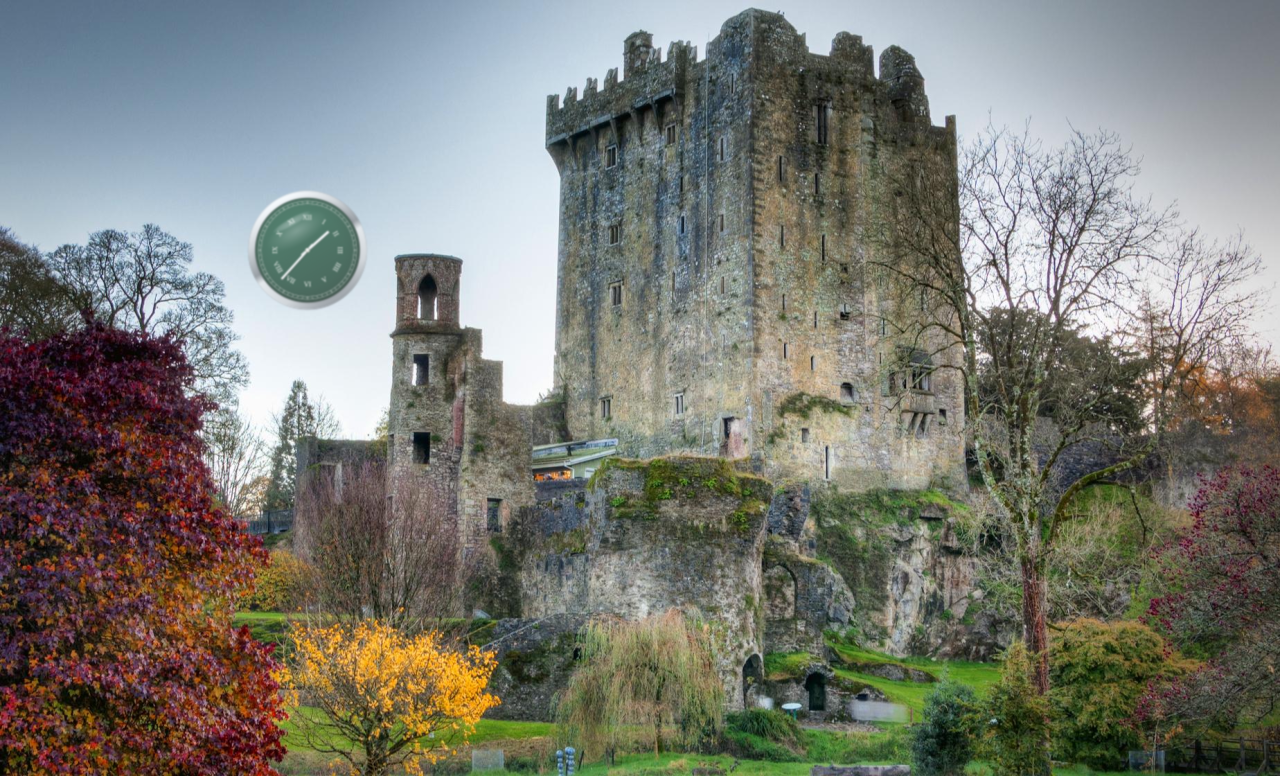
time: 1:37
